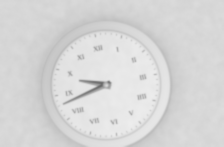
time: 9:43
